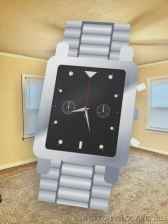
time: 8:27
